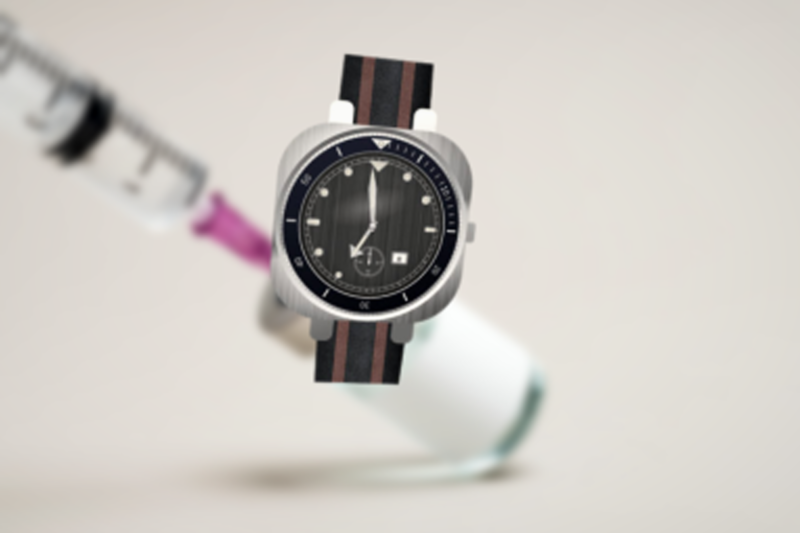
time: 6:59
